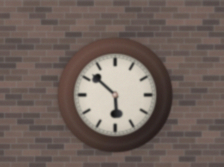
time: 5:52
